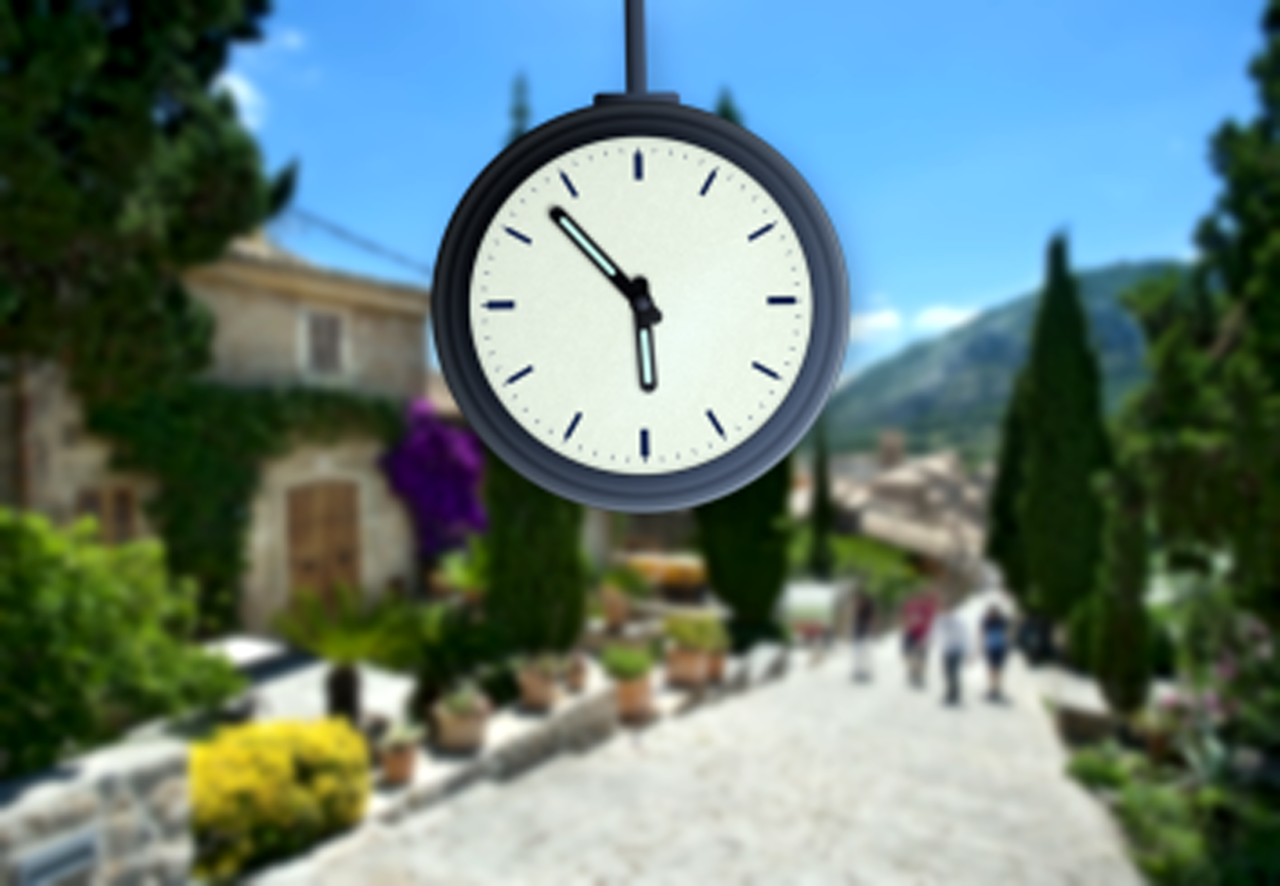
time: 5:53
